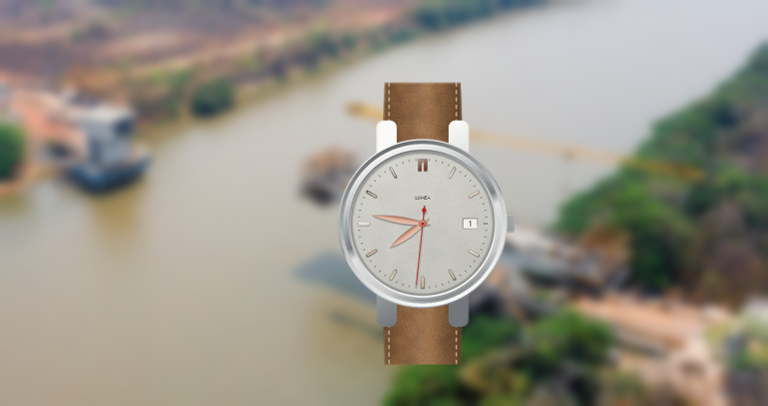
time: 7:46:31
